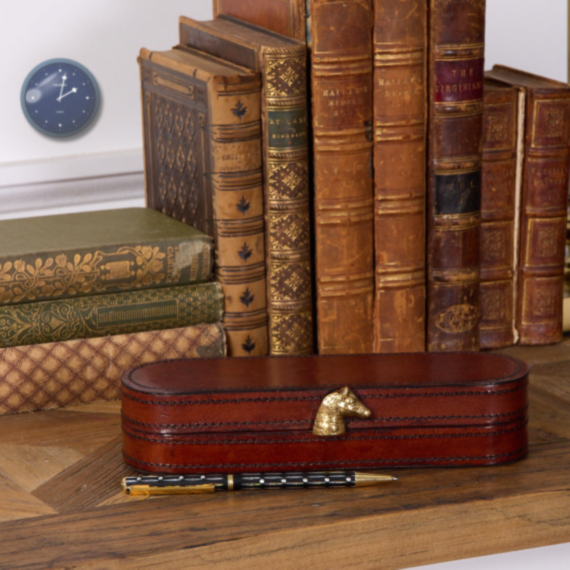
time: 2:02
